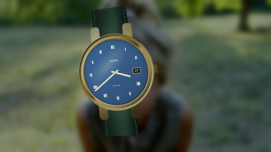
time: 3:39
